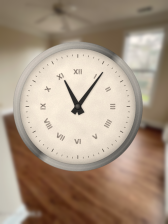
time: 11:06
